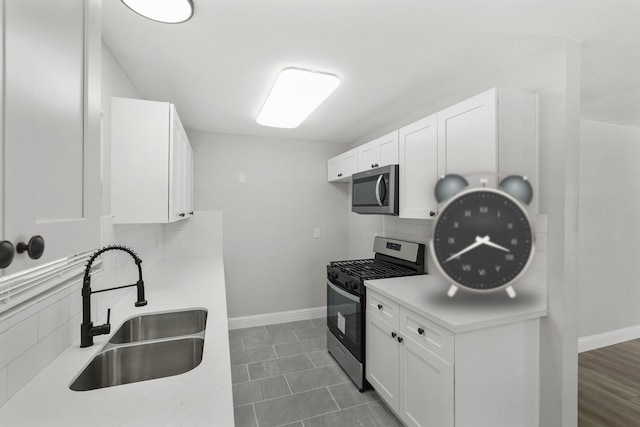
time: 3:40
